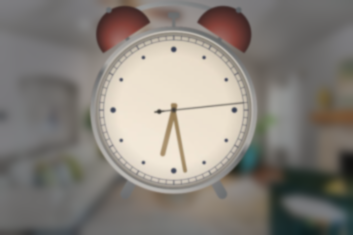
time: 6:28:14
